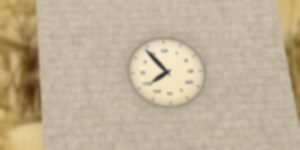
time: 7:54
